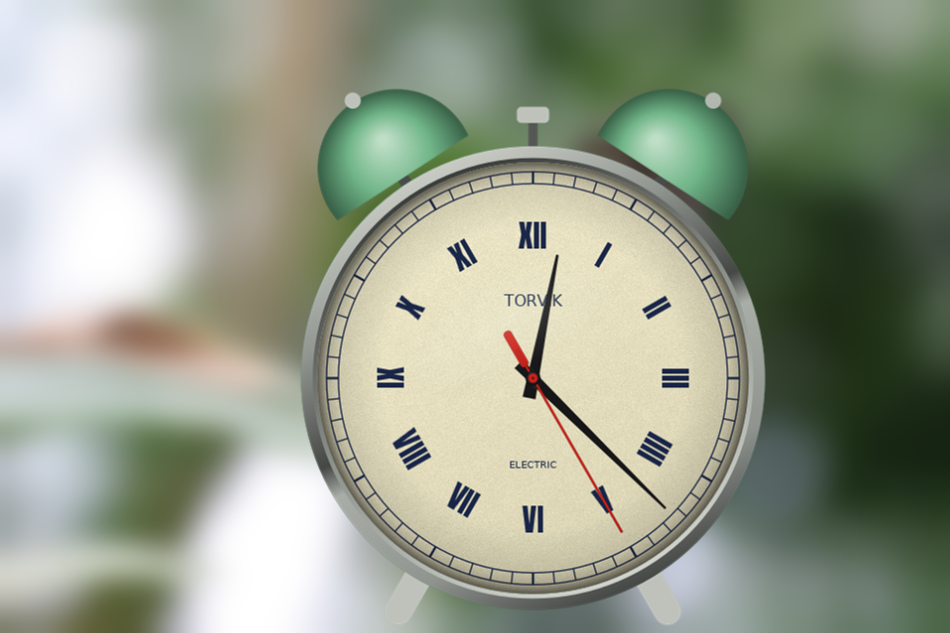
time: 12:22:25
